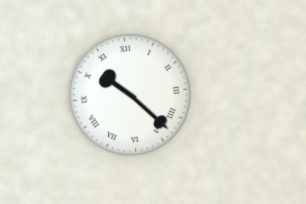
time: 10:23
